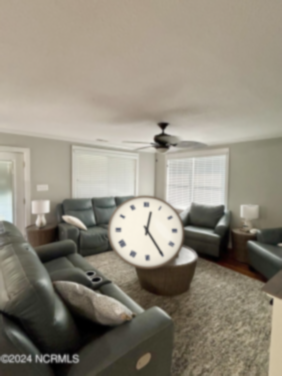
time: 12:25
